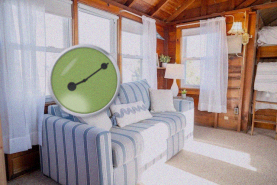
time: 8:09
